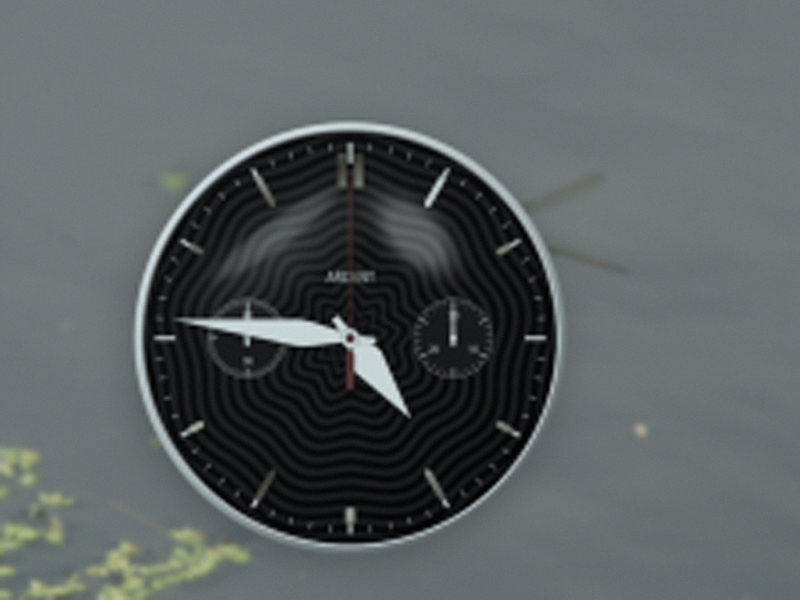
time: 4:46
